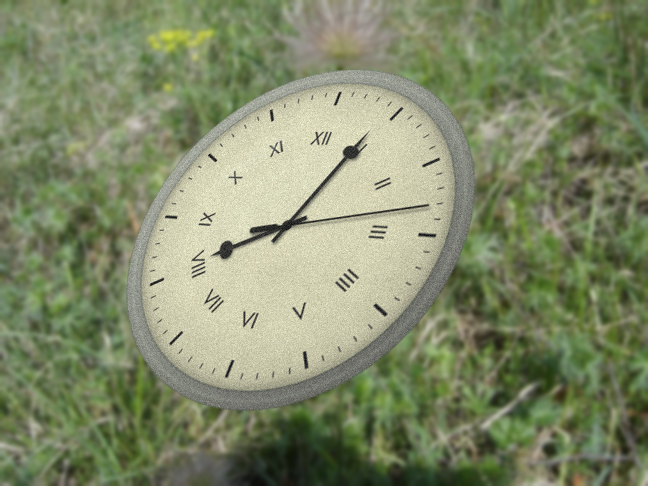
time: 8:04:13
